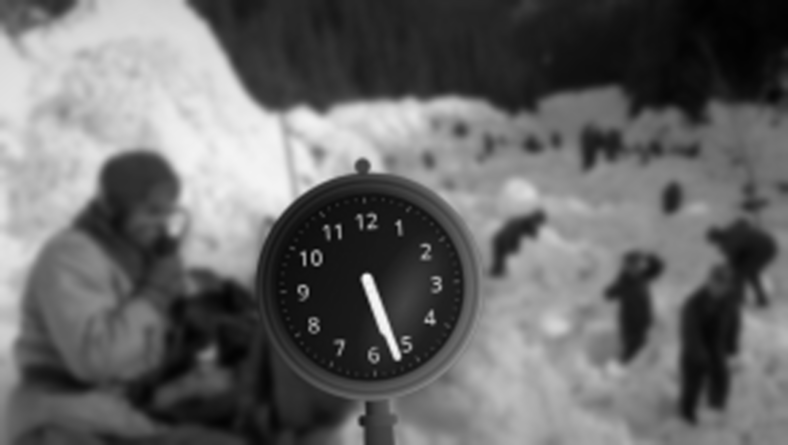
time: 5:27
